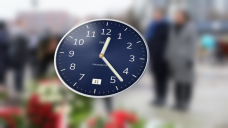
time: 12:23
